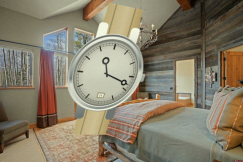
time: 11:18
